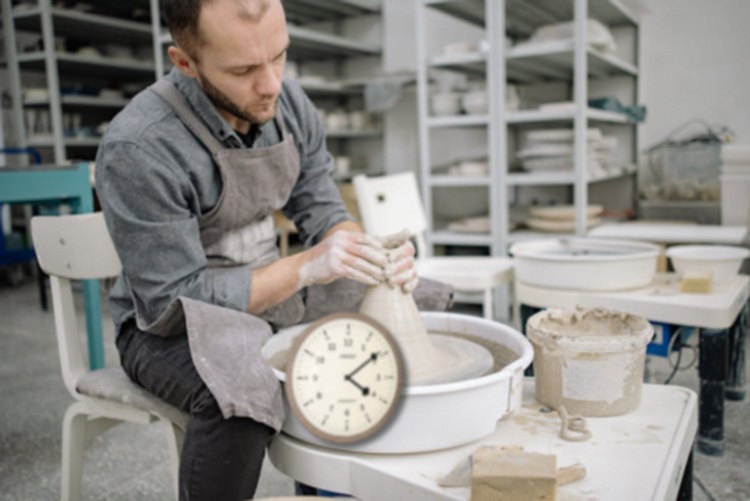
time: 4:09
